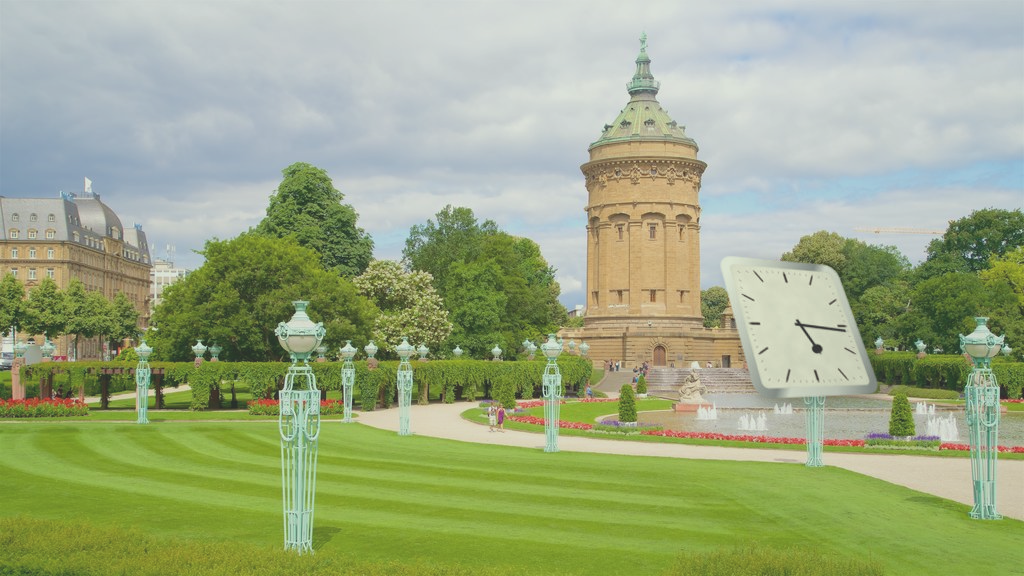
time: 5:16
